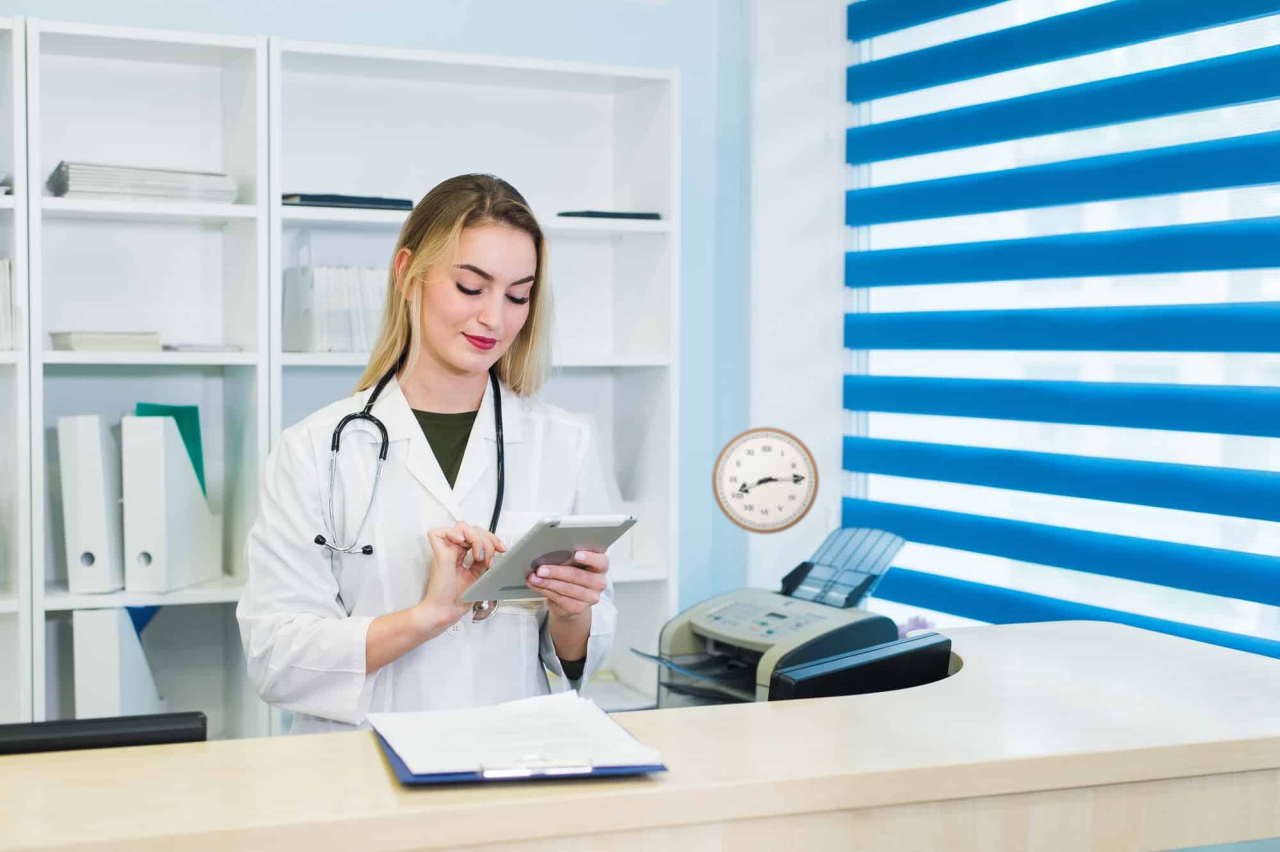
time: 8:14
